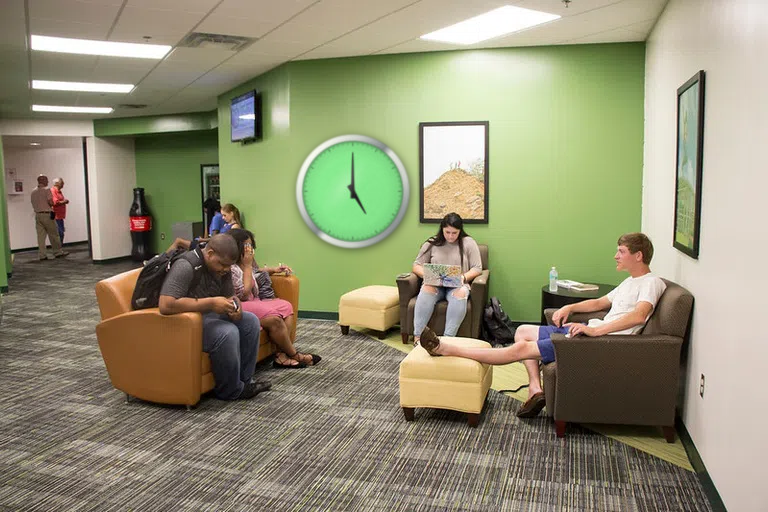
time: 5:00
